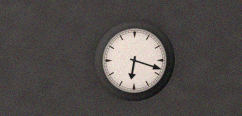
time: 6:18
